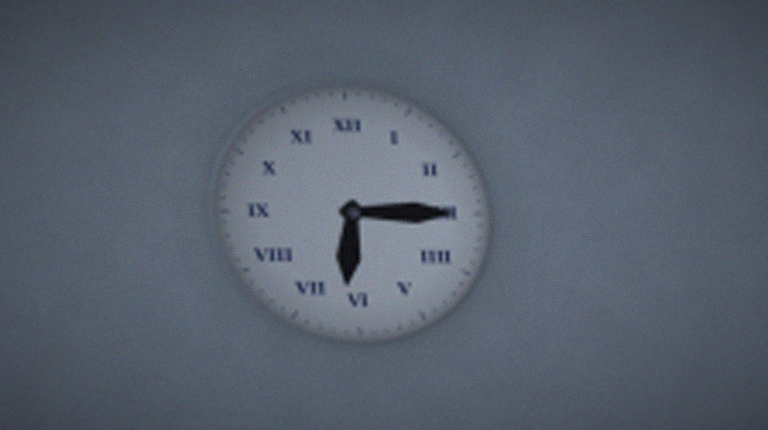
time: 6:15
